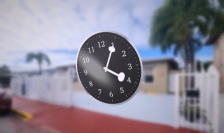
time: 4:05
